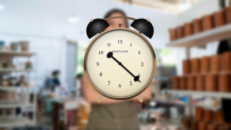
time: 10:22
